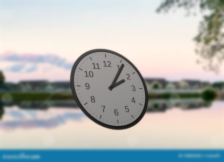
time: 2:06
